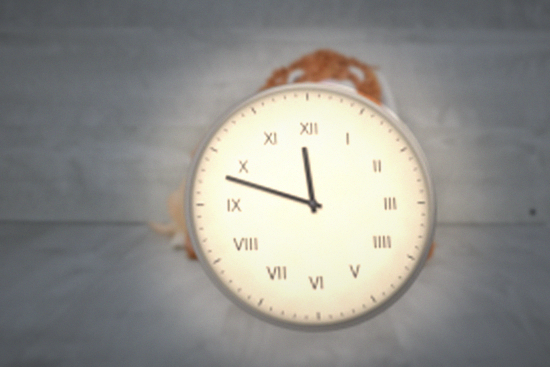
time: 11:48
